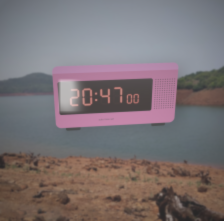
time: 20:47:00
